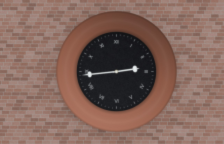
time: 2:44
